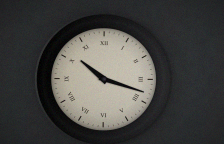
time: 10:18
